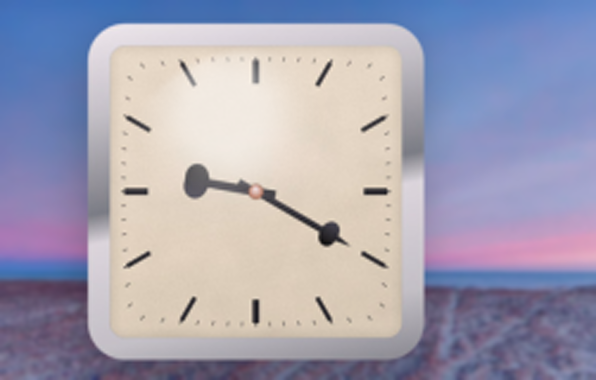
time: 9:20
